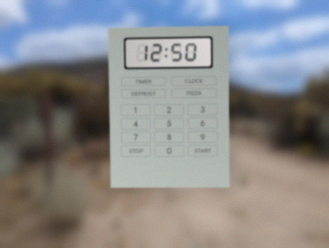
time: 12:50
